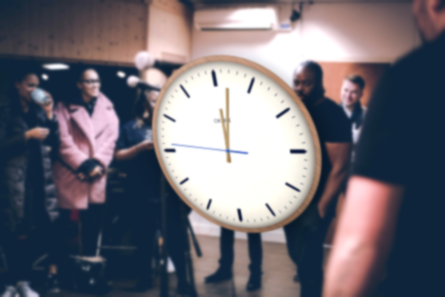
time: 12:01:46
